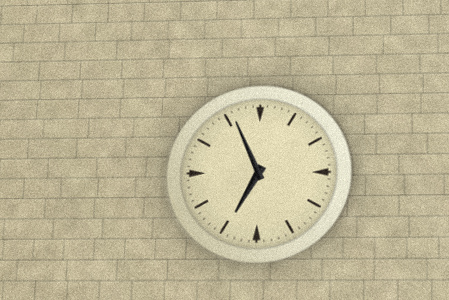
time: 6:56
